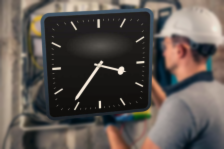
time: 3:36
